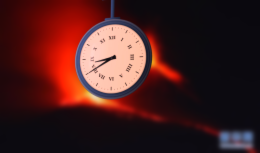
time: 8:40
